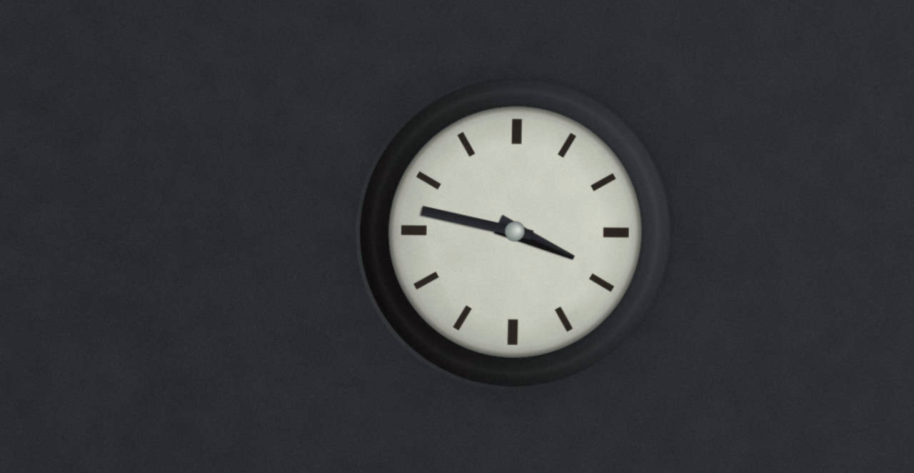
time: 3:47
